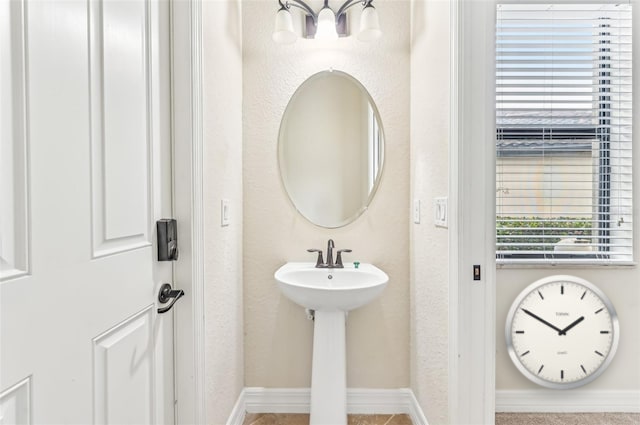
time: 1:50
